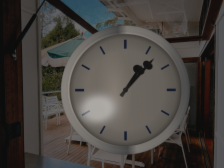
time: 1:07
